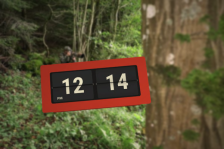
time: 12:14
